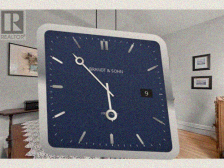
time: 5:53
